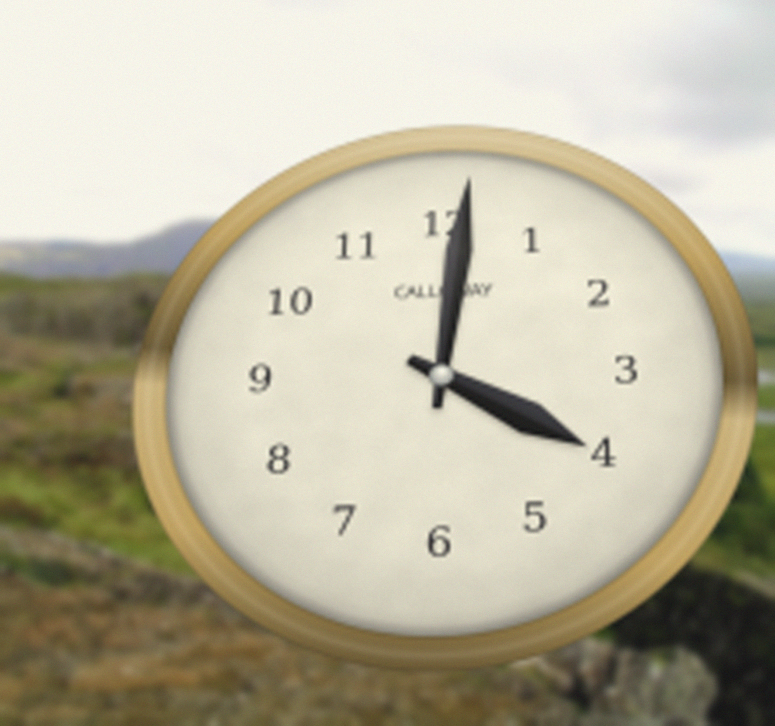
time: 4:01
